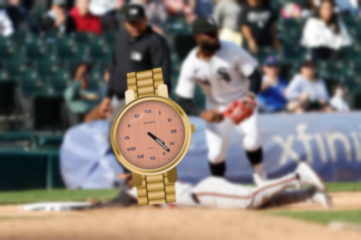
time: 4:23
